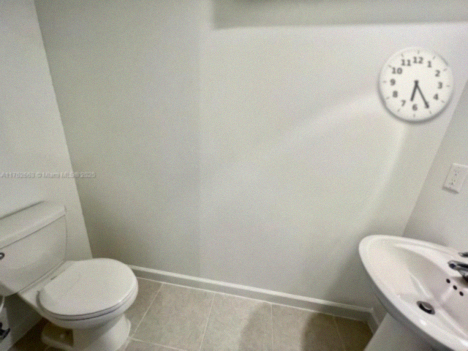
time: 6:25
